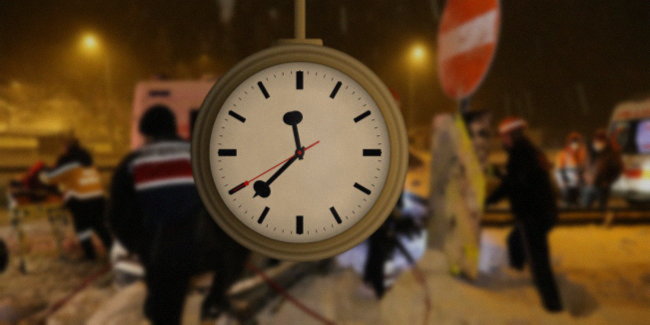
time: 11:37:40
